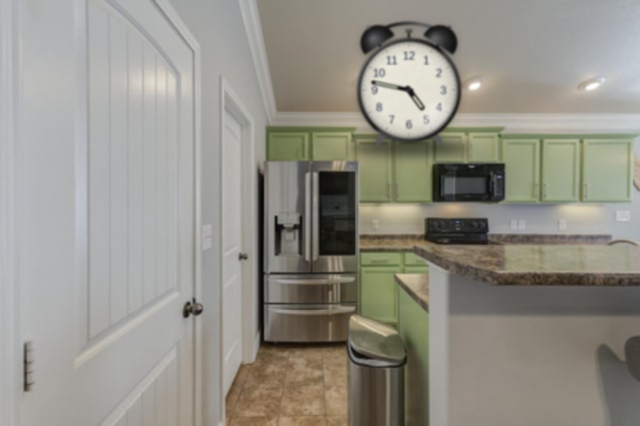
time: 4:47
